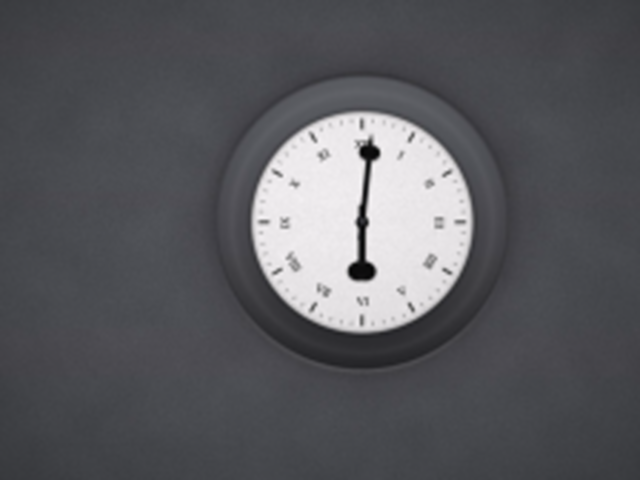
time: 6:01
